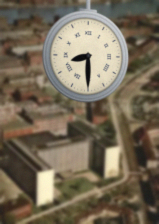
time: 8:30
